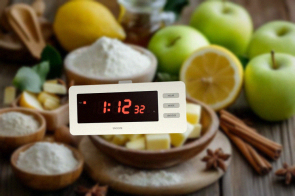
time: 1:12:32
